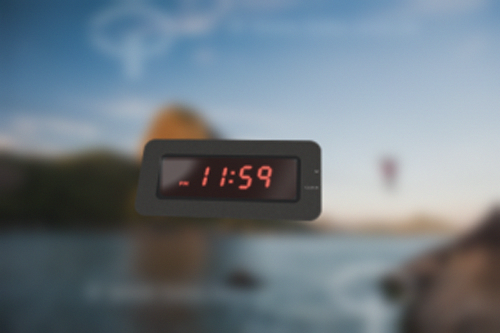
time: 11:59
